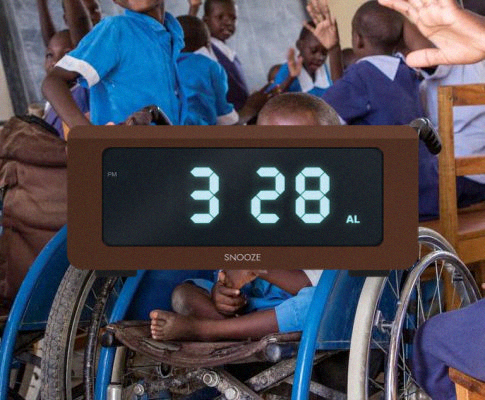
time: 3:28
